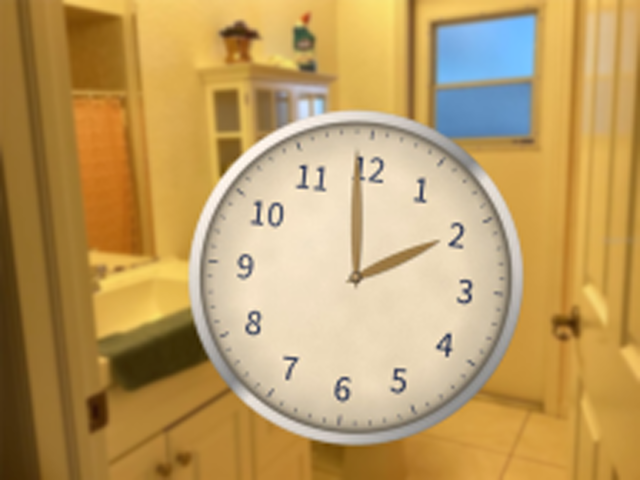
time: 1:59
